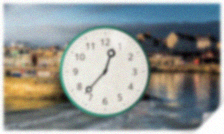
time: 12:37
